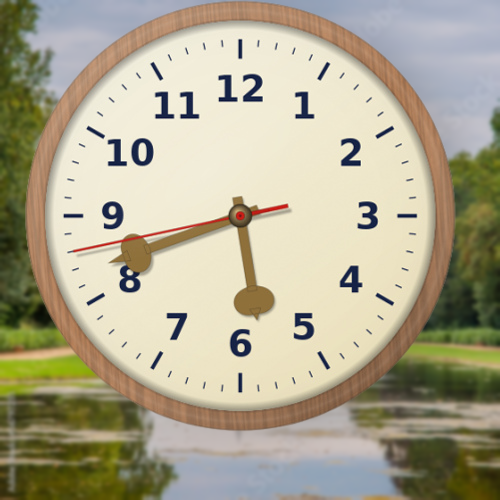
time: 5:41:43
